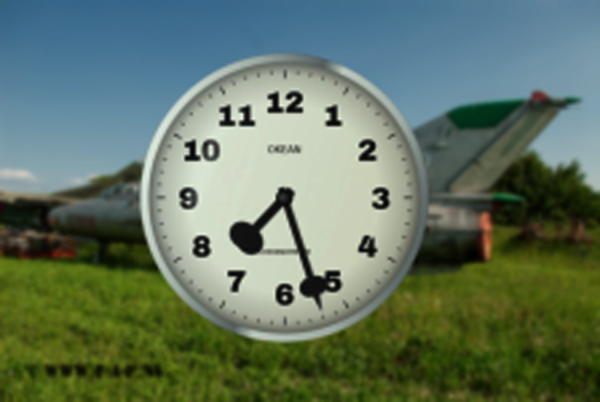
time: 7:27
